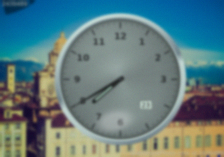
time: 7:40
